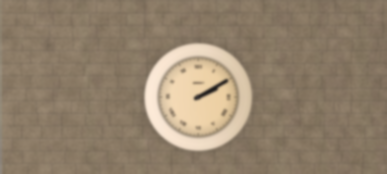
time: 2:10
